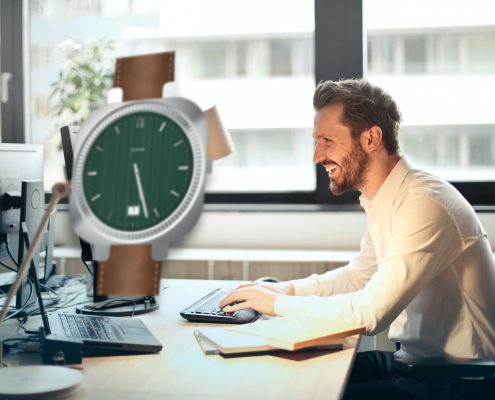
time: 5:27
